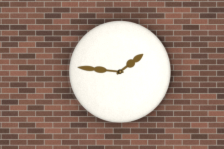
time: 1:46
